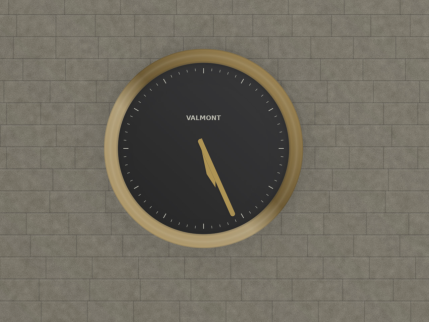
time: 5:26
